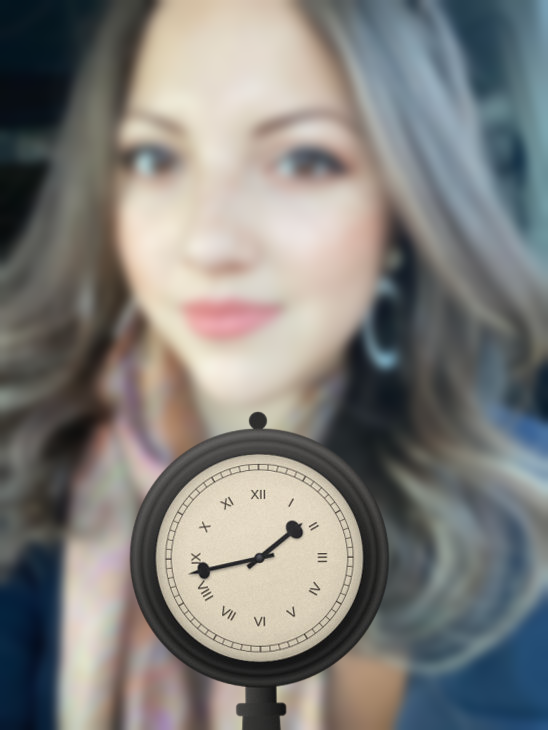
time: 1:43
